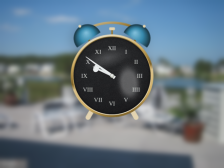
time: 9:51
